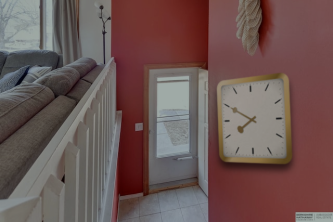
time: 7:50
